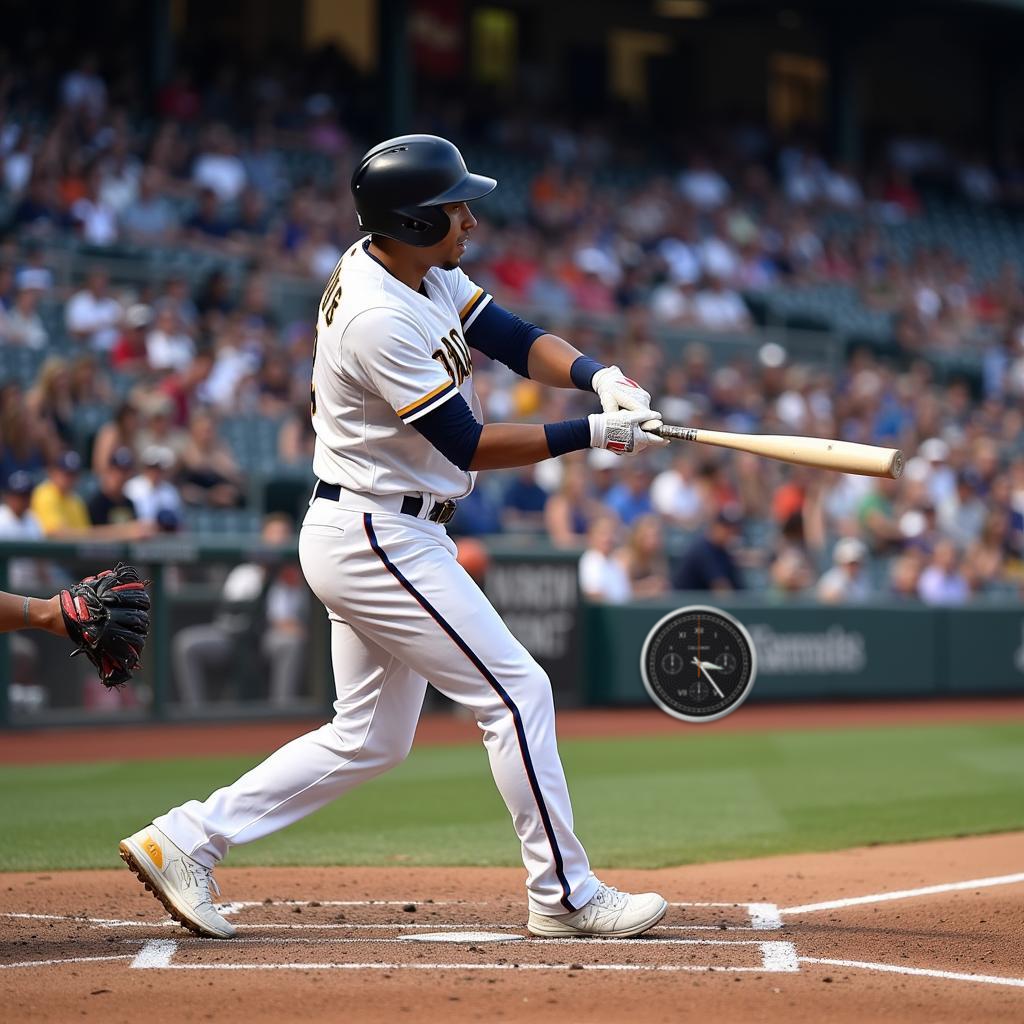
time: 3:24
